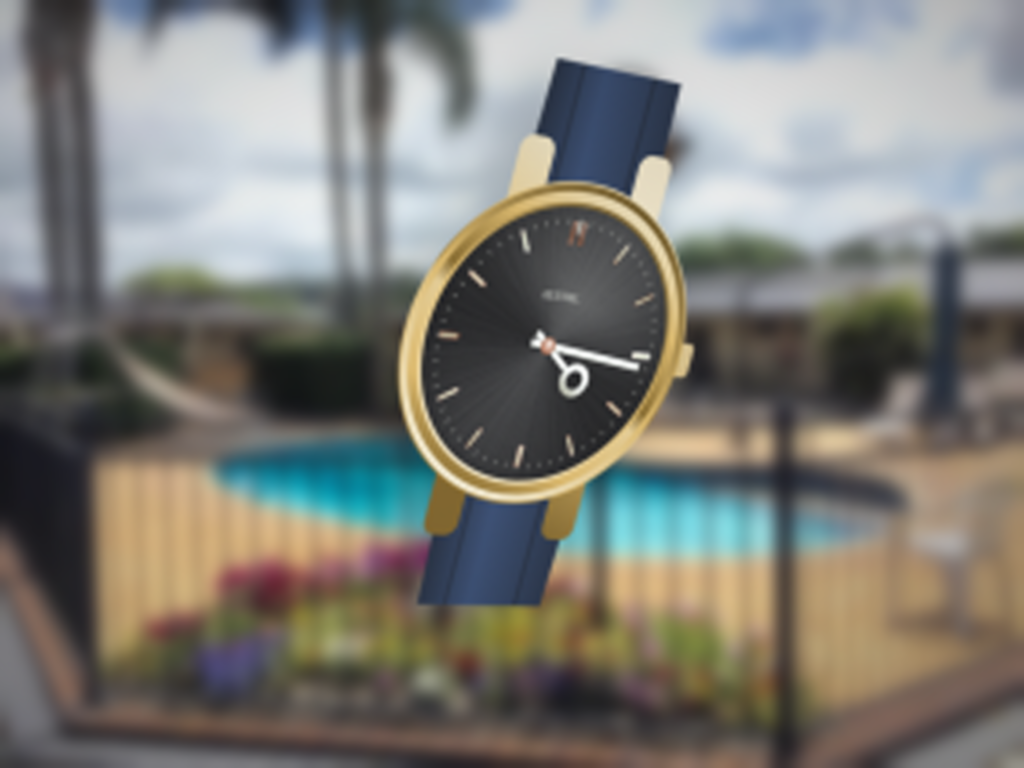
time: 4:16
